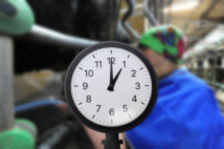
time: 1:00
